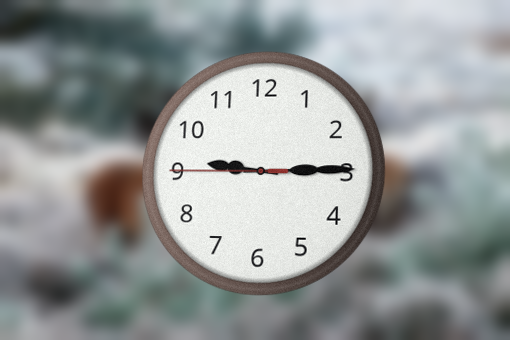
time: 9:14:45
